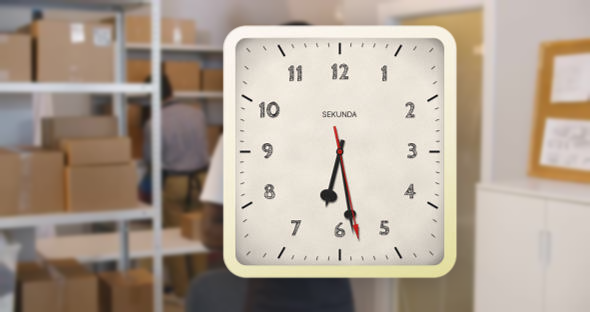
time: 6:28:28
